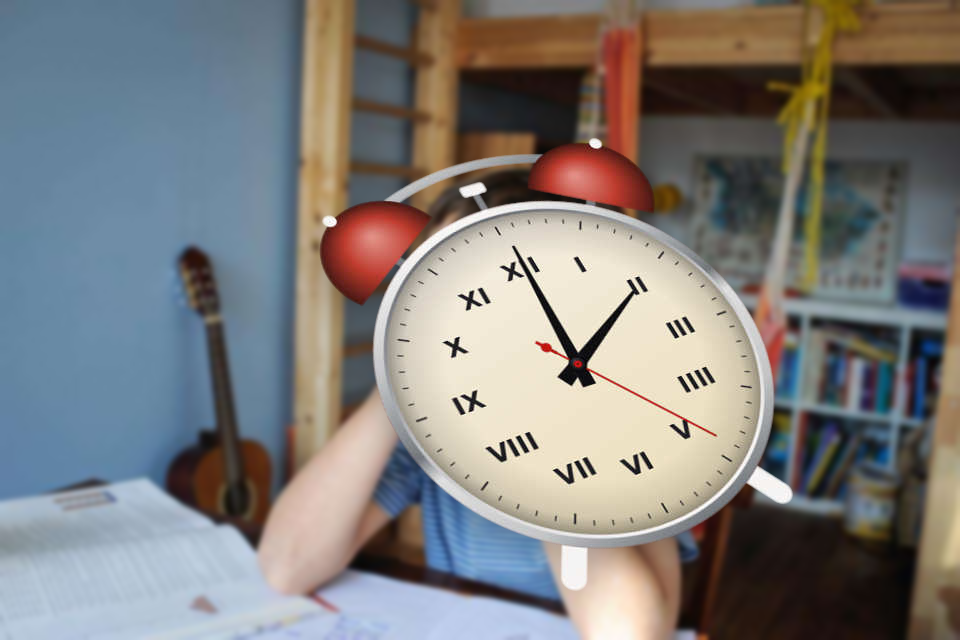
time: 2:00:24
